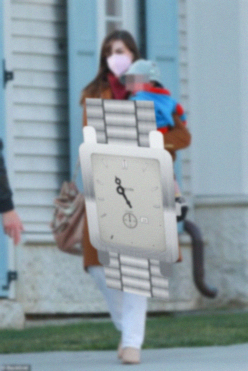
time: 10:56
